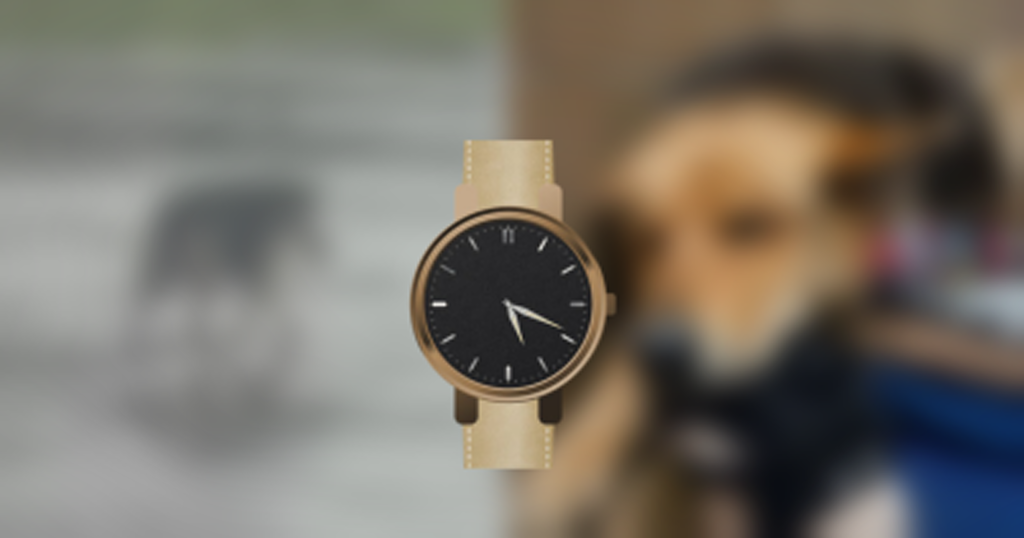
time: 5:19
